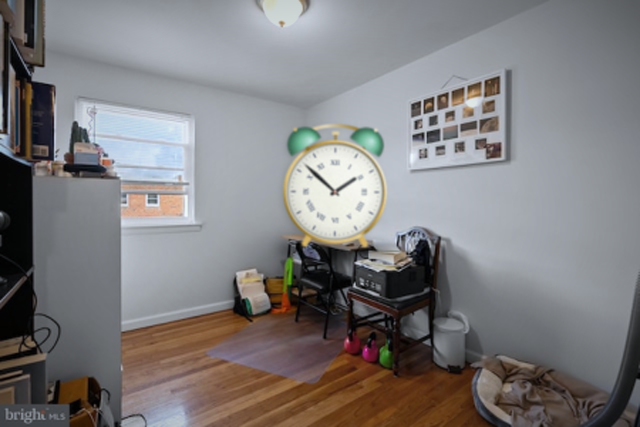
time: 1:52
